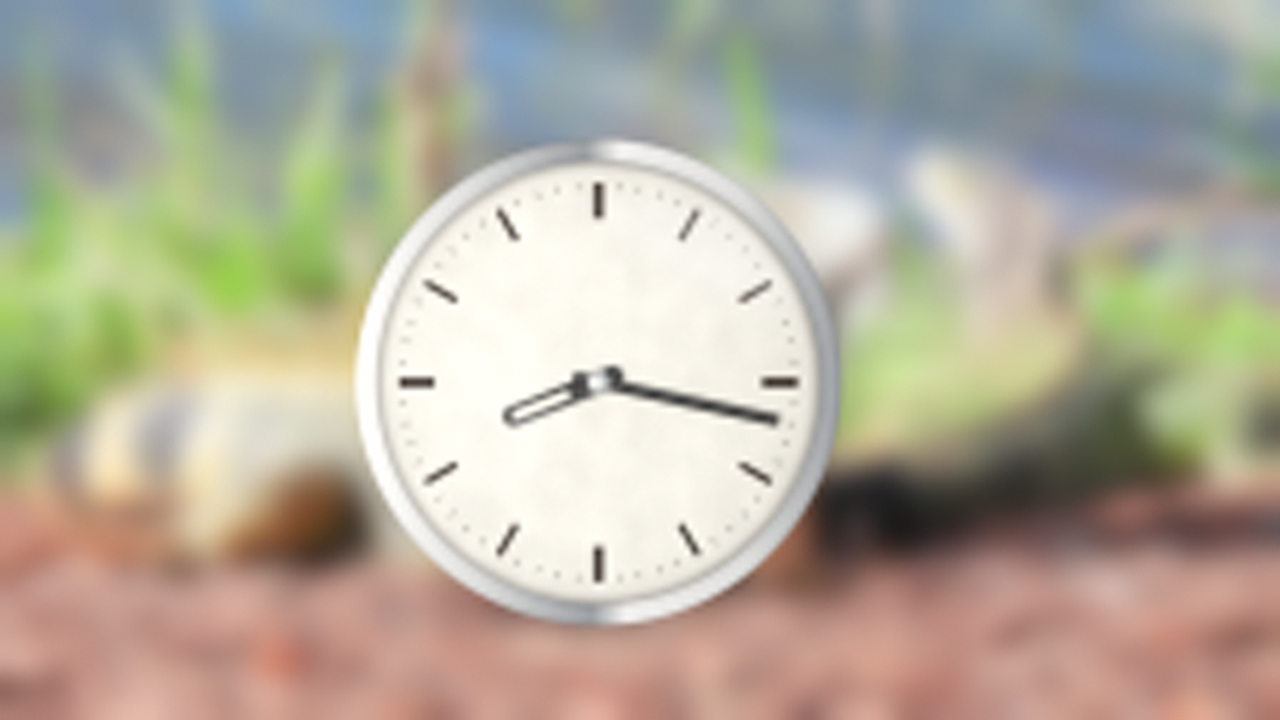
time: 8:17
